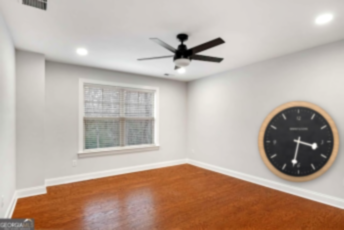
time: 3:32
